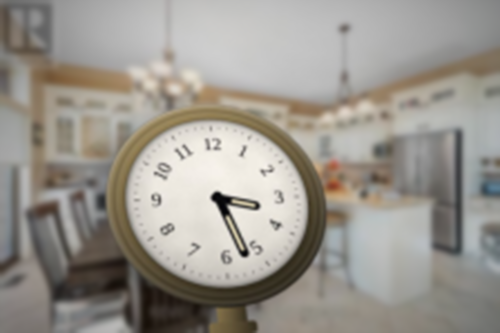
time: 3:27
